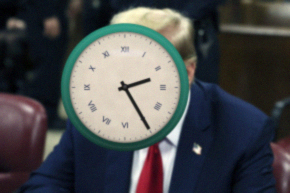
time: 2:25
